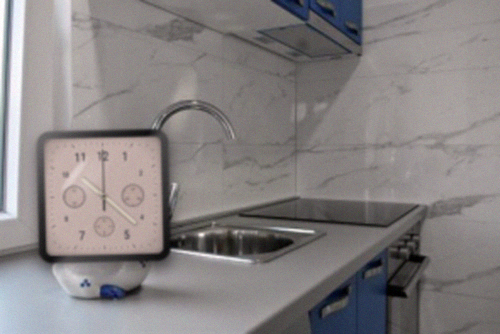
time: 10:22
